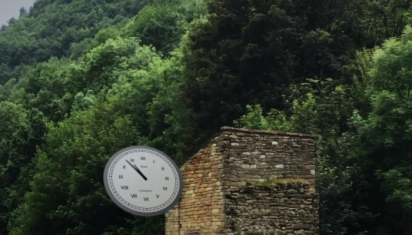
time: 10:53
